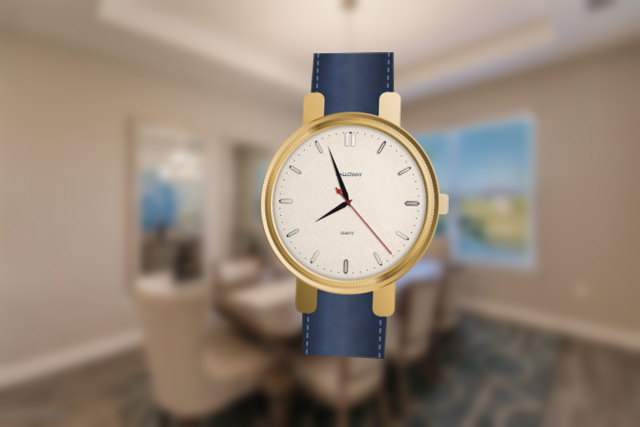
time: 7:56:23
